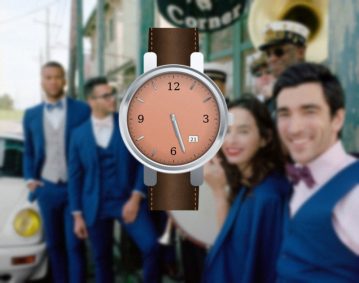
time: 5:27
